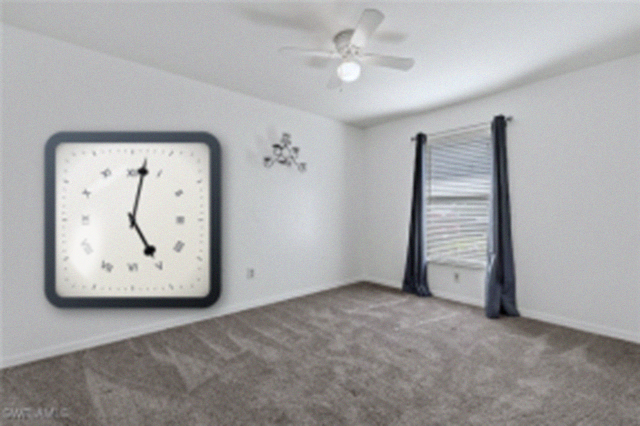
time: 5:02
